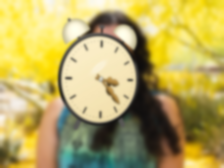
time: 3:23
